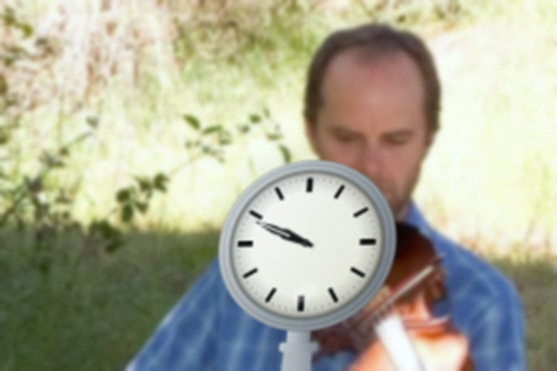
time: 9:49
